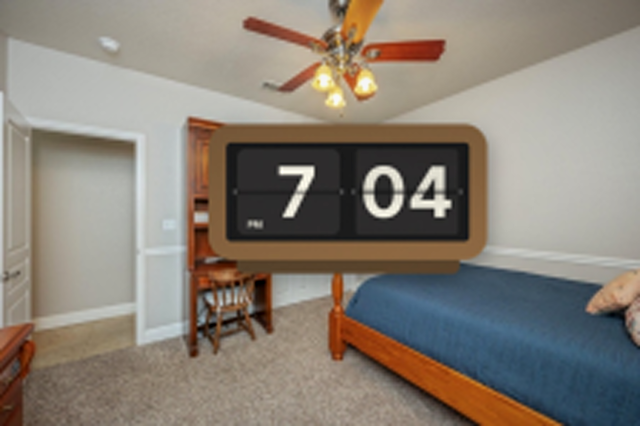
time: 7:04
